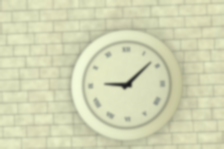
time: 9:08
